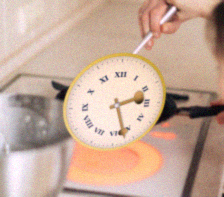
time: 2:27
